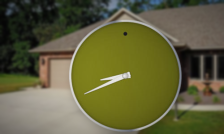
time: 8:41
